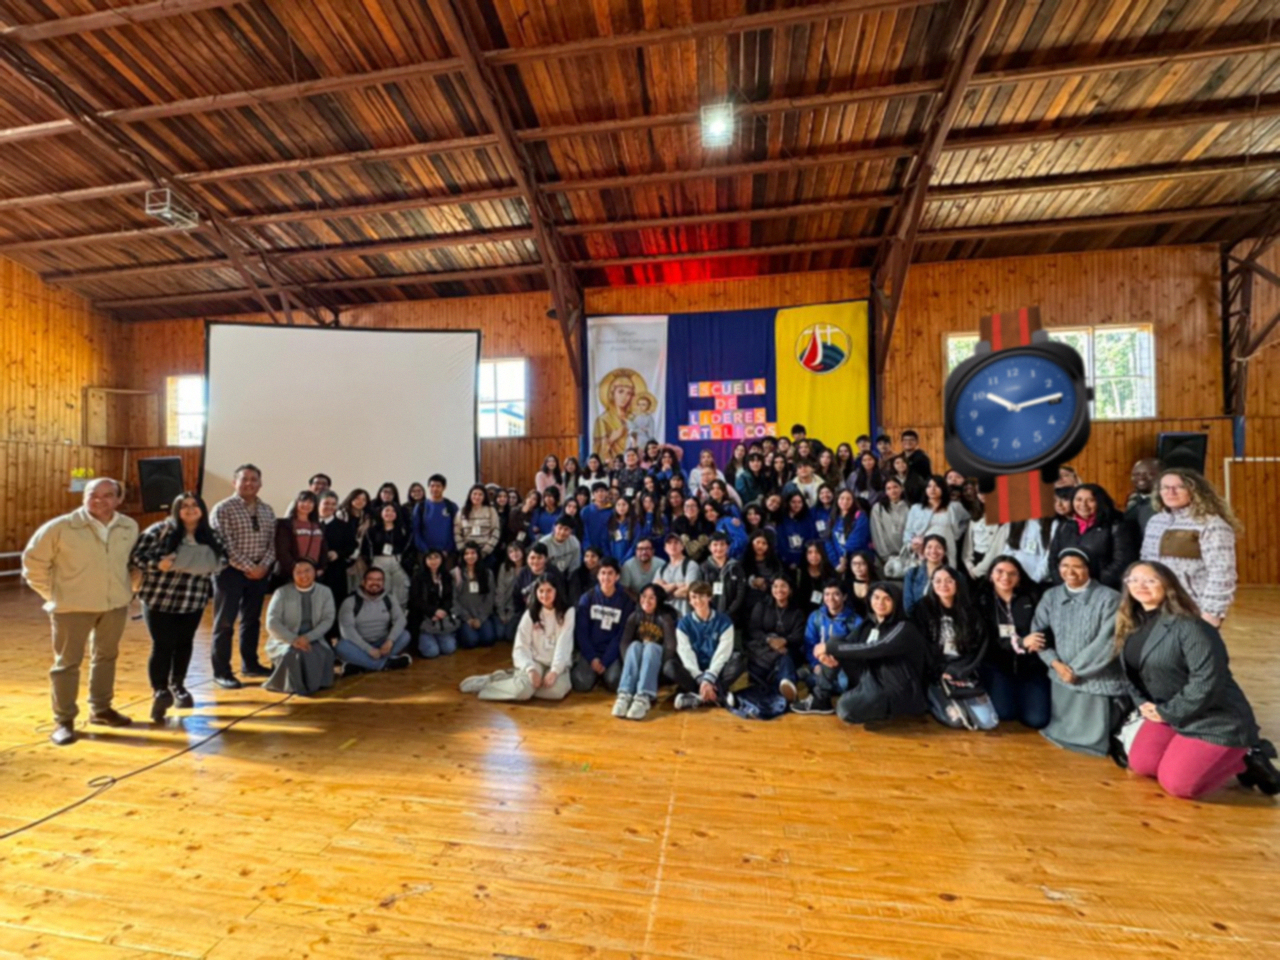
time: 10:14
